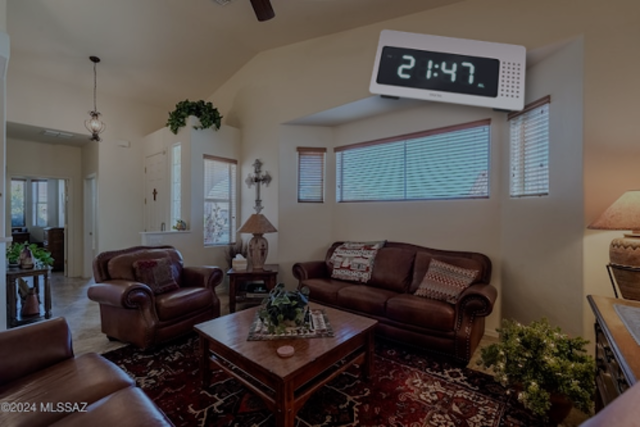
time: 21:47
